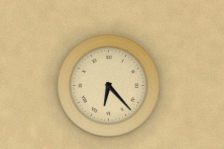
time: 6:23
